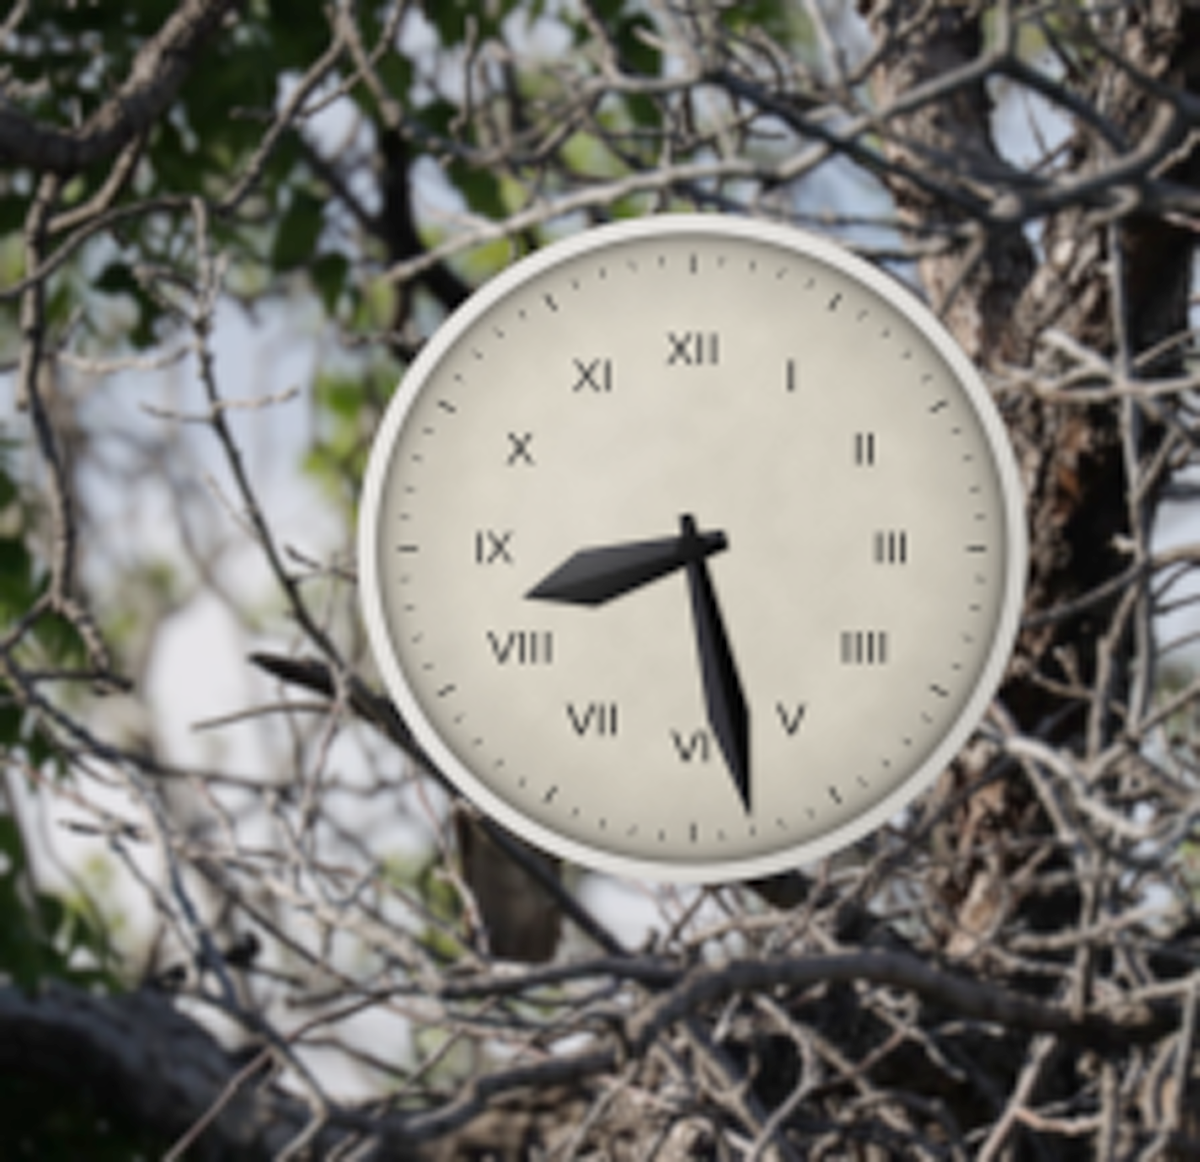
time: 8:28
